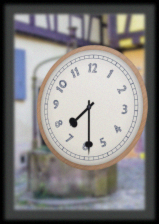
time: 7:29
